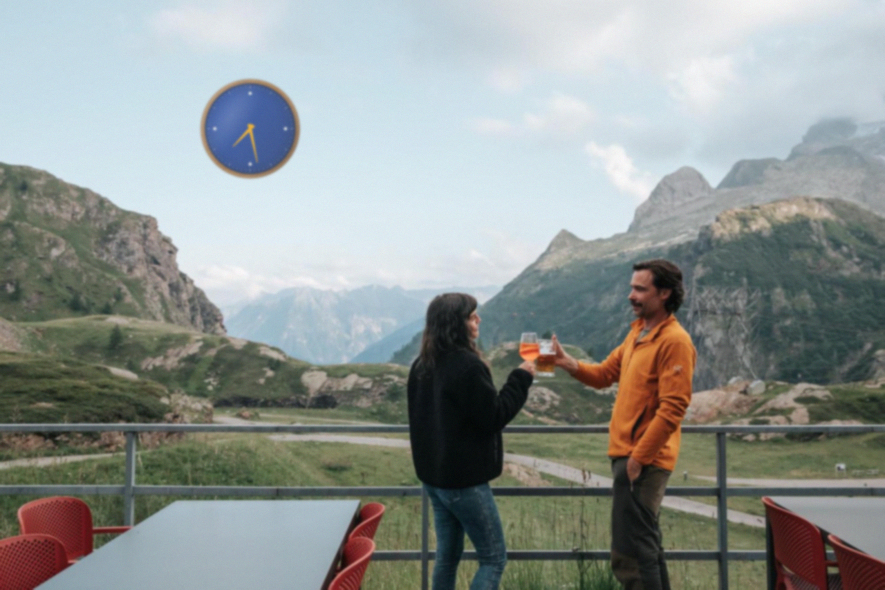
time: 7:28
